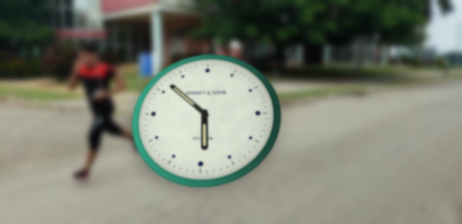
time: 5:52
